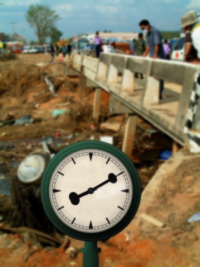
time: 8:10
